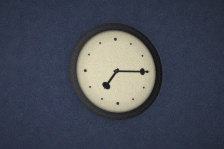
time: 7:15
